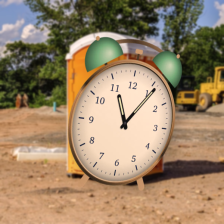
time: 11:06
